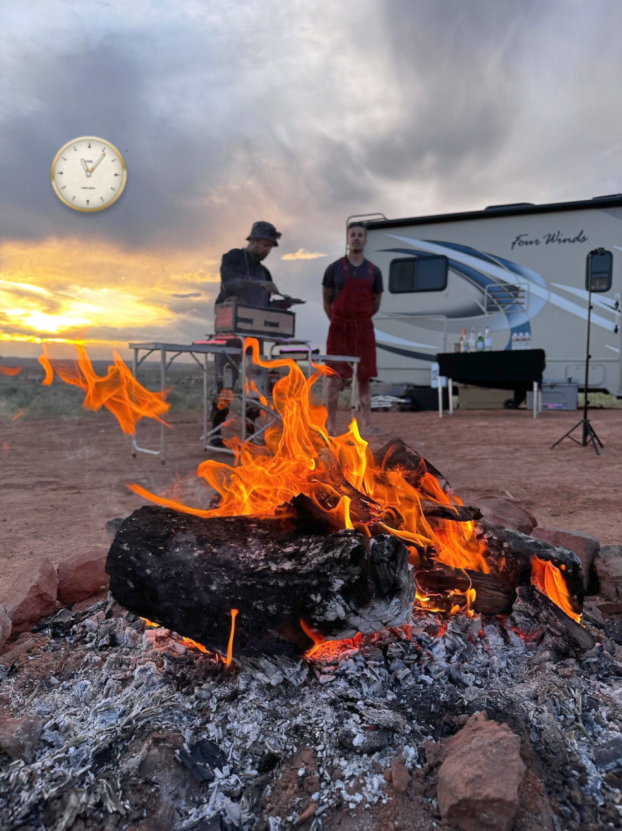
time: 11:06
